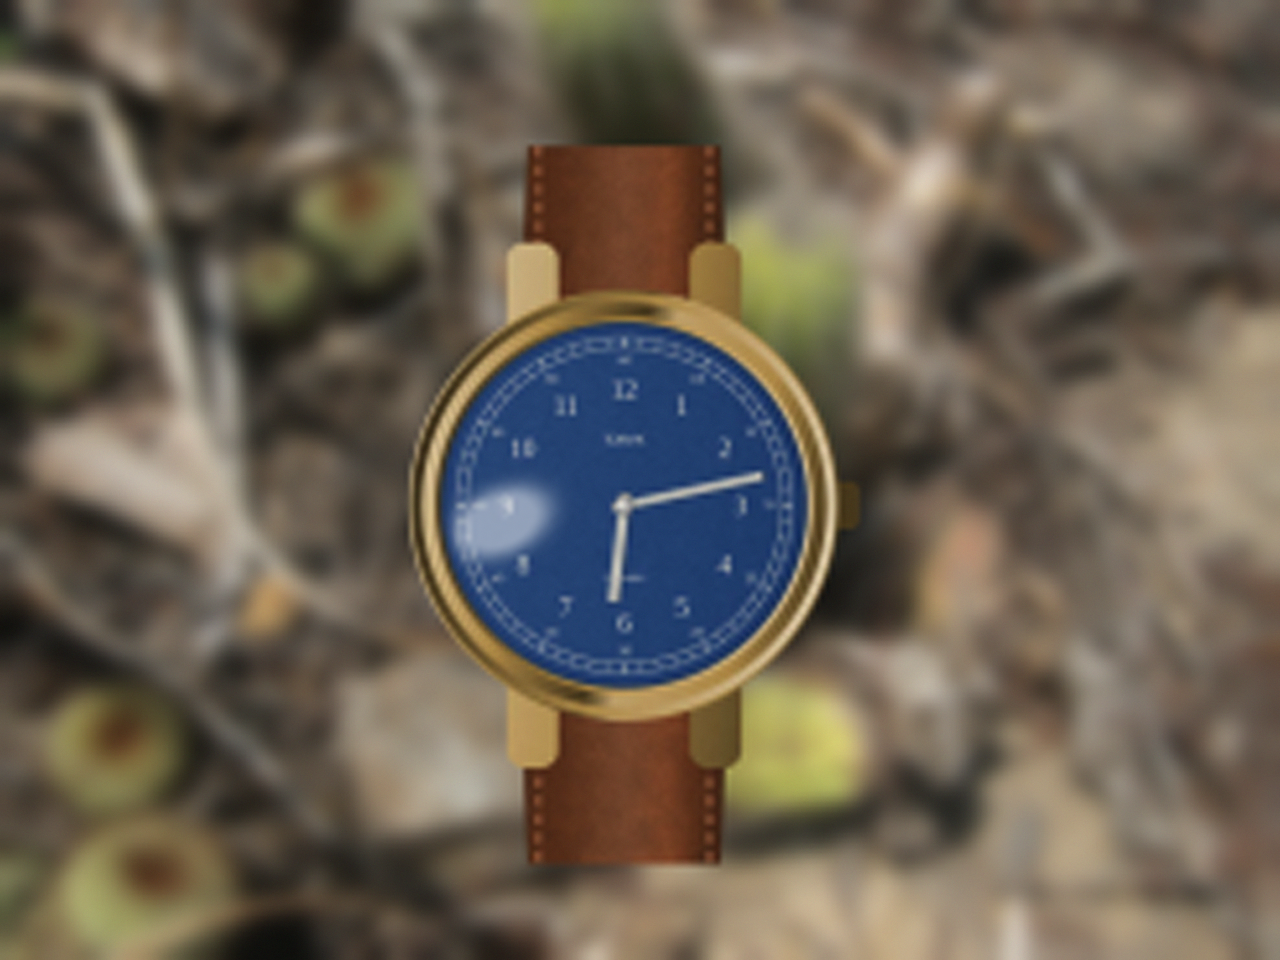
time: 6:13
